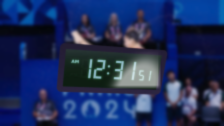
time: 12:31:51
